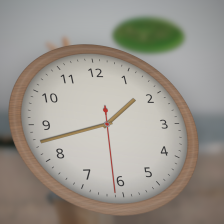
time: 1:42:31
